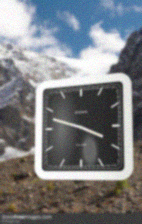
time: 3:48
